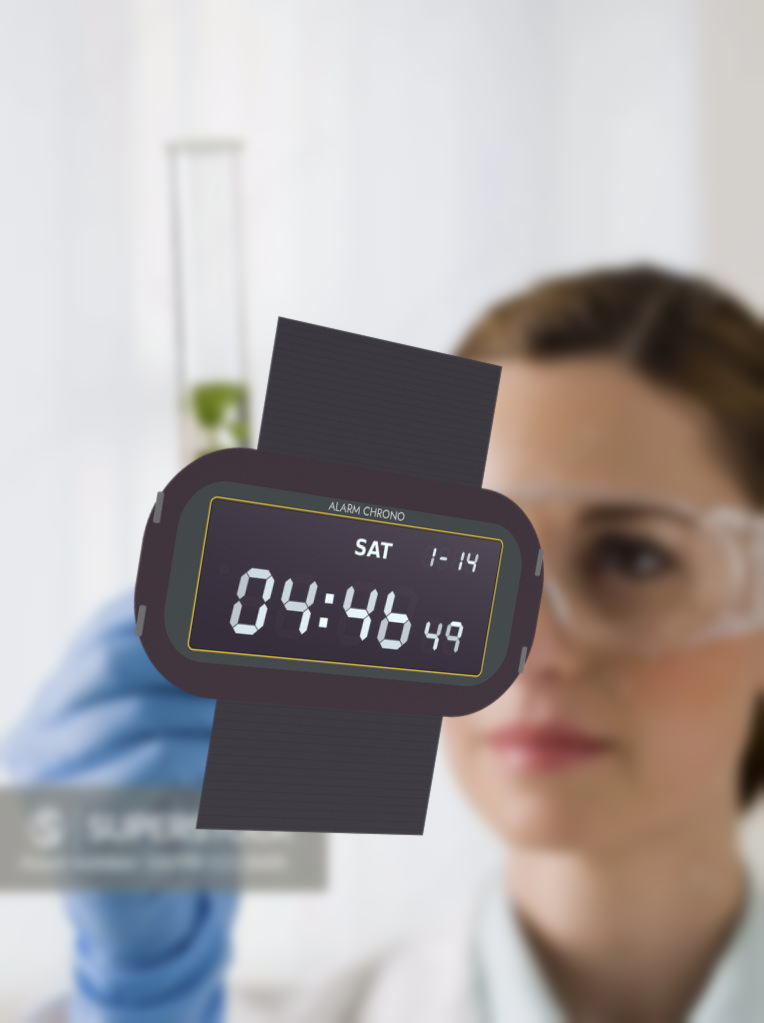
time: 4:46:49
